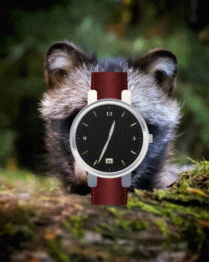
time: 12:34
